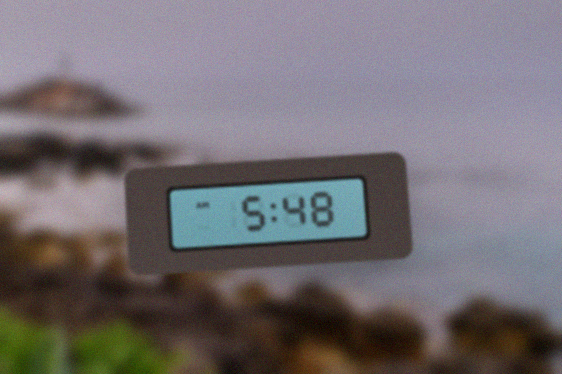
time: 5:48
